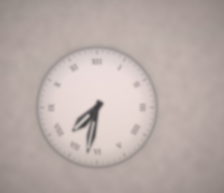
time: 7:32
